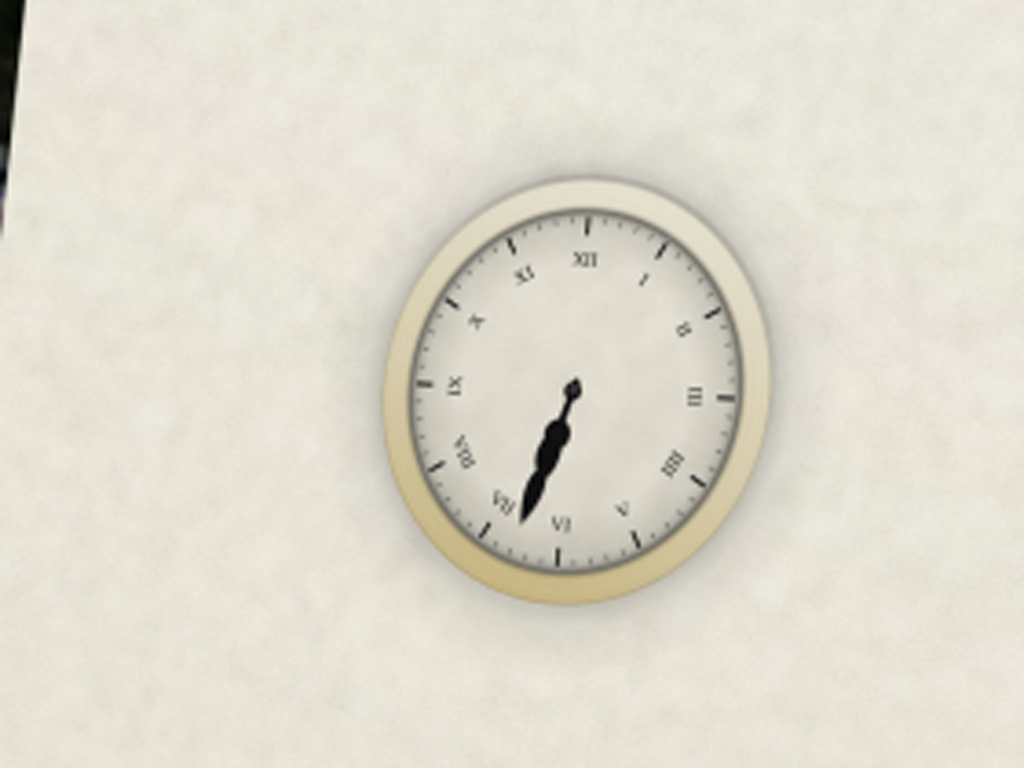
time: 6:33
